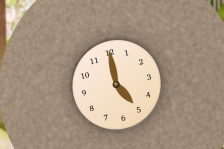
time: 5:00
